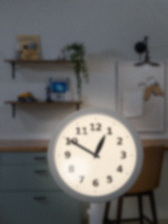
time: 12:50
